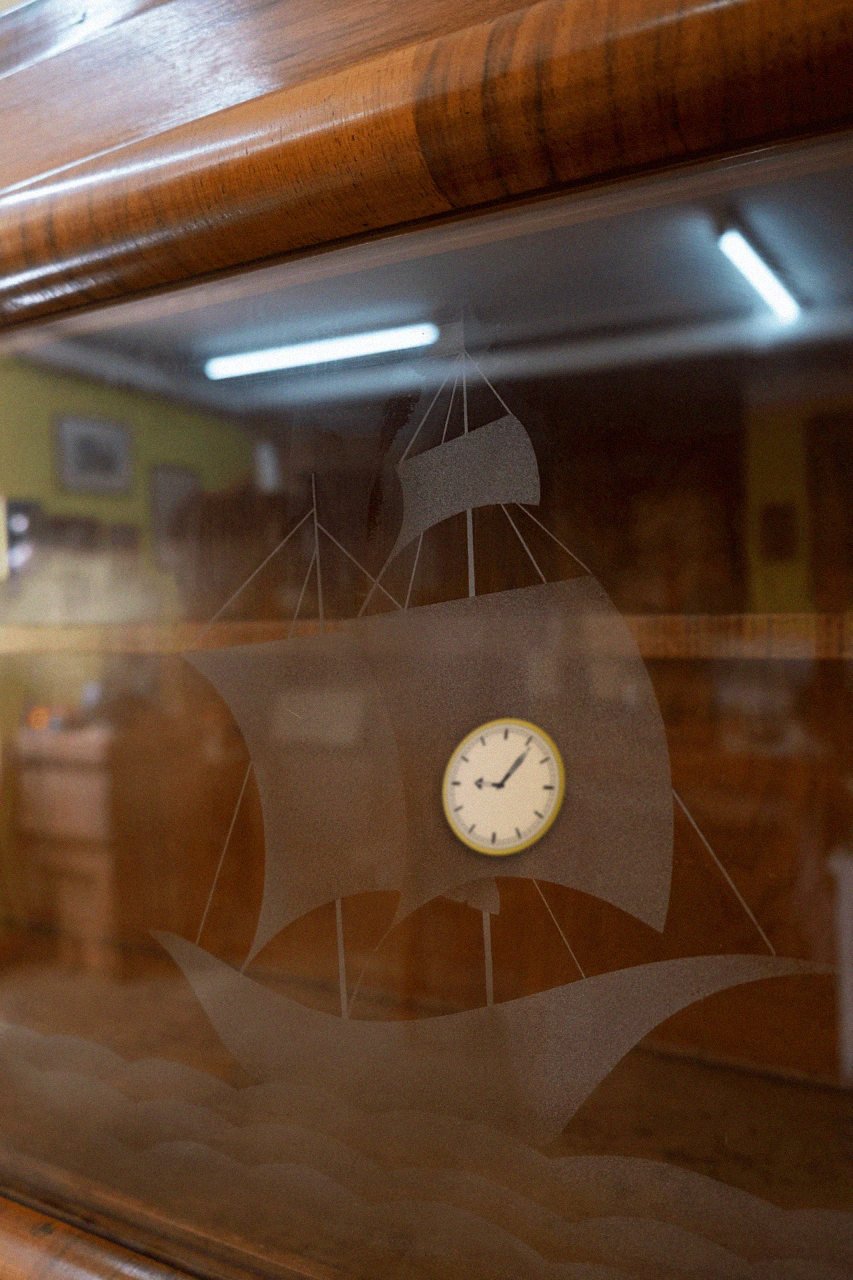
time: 9:06
